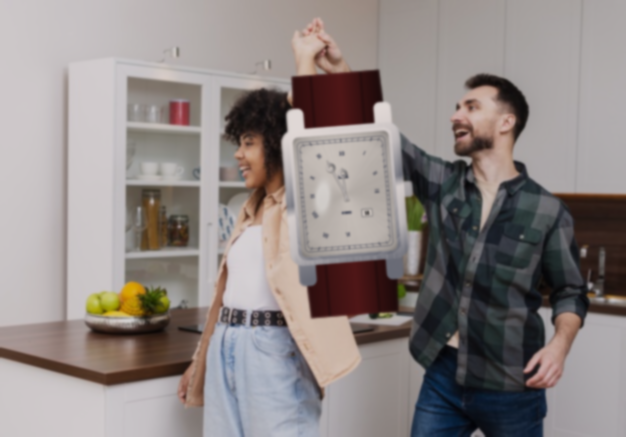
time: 11:56
